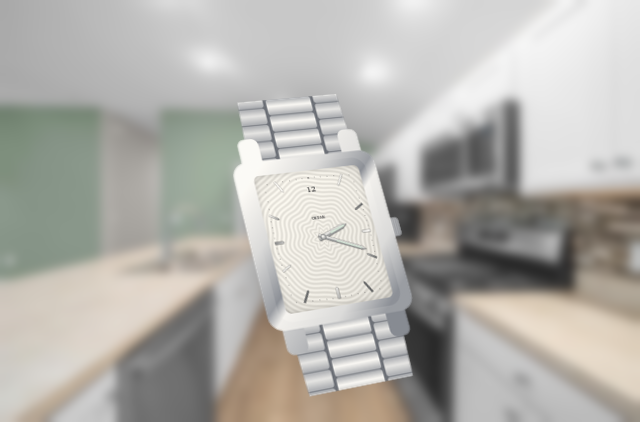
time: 2:19
